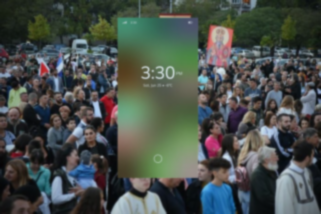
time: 3:30
